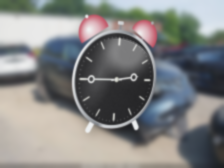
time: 2:45
